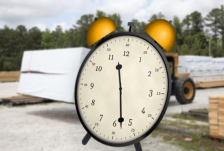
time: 11:28
